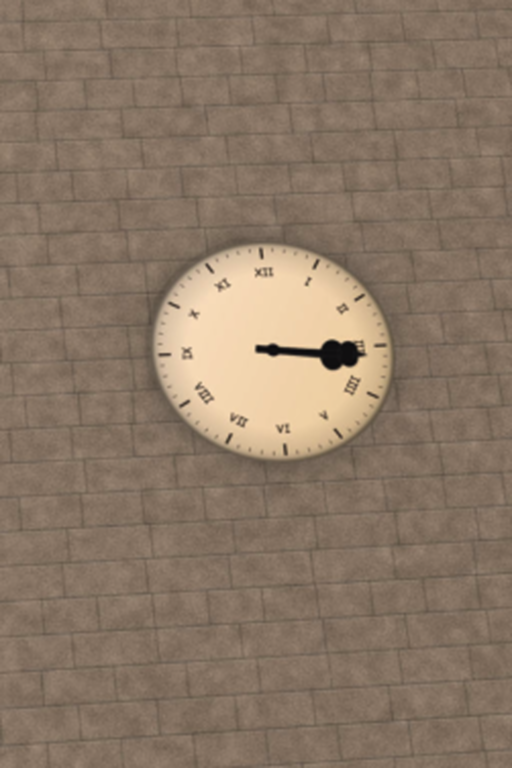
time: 3:16
